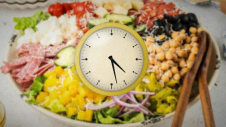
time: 4:28
